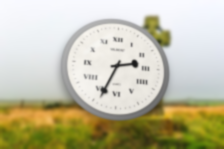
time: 2:34
